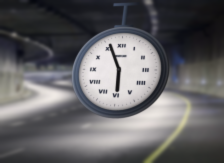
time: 5:56
